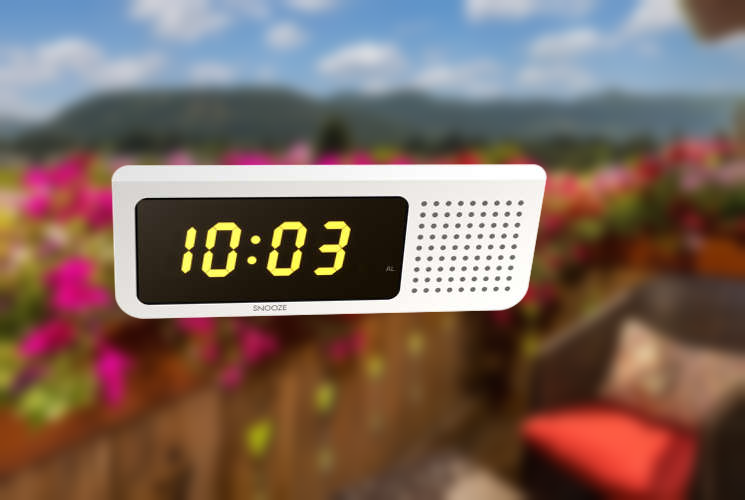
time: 10:03
